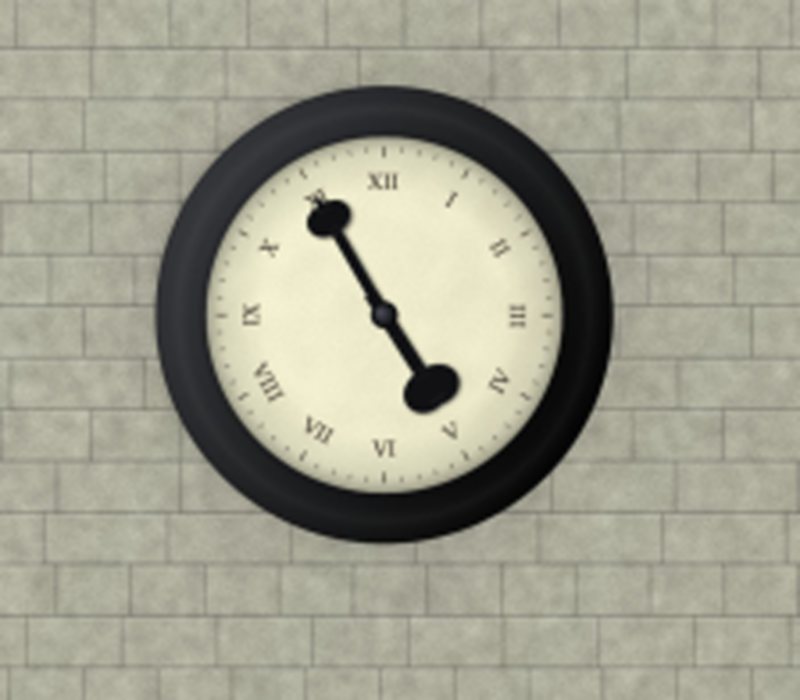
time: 4:55
